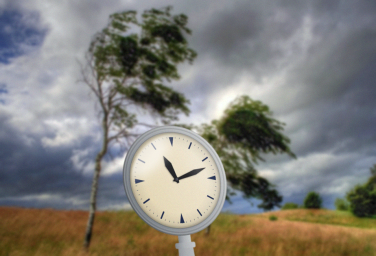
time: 11:12
